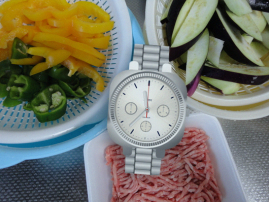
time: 11:37
